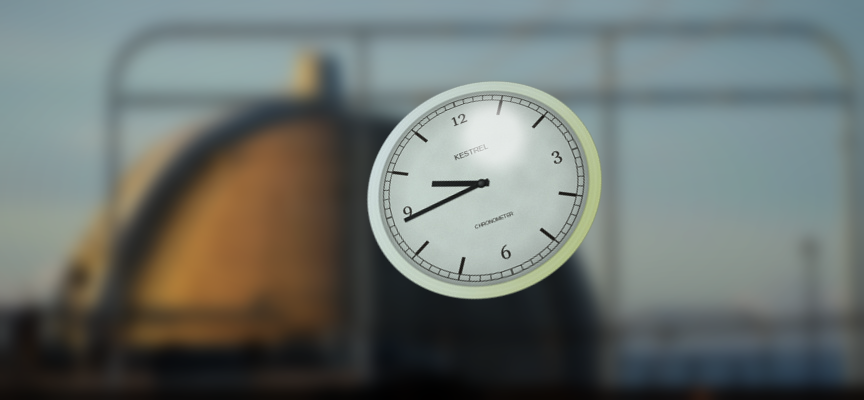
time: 9:44
